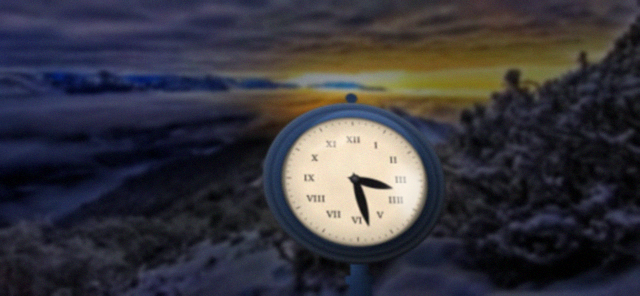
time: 3:28
